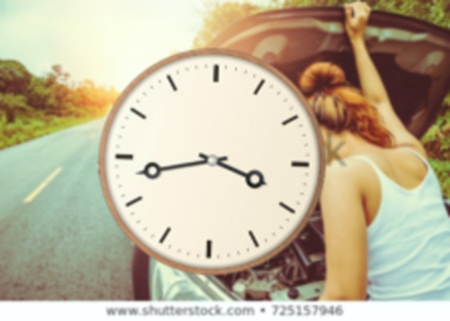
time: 3:43
